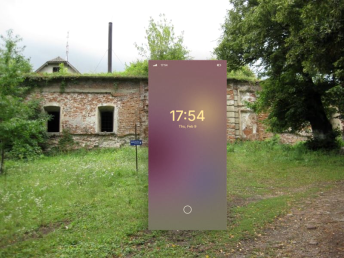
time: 17:54
